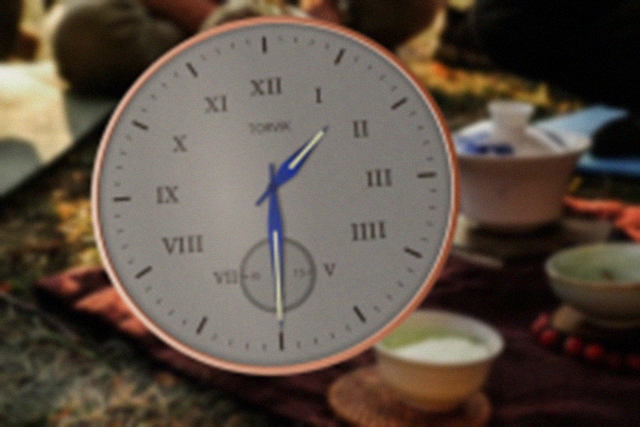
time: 1:30
